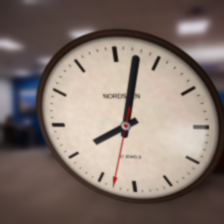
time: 8:02:33
